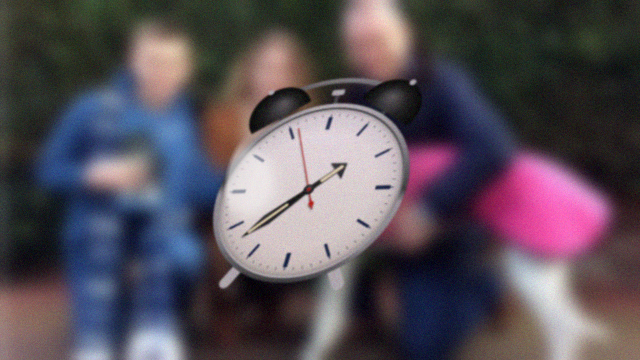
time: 1:37:56
